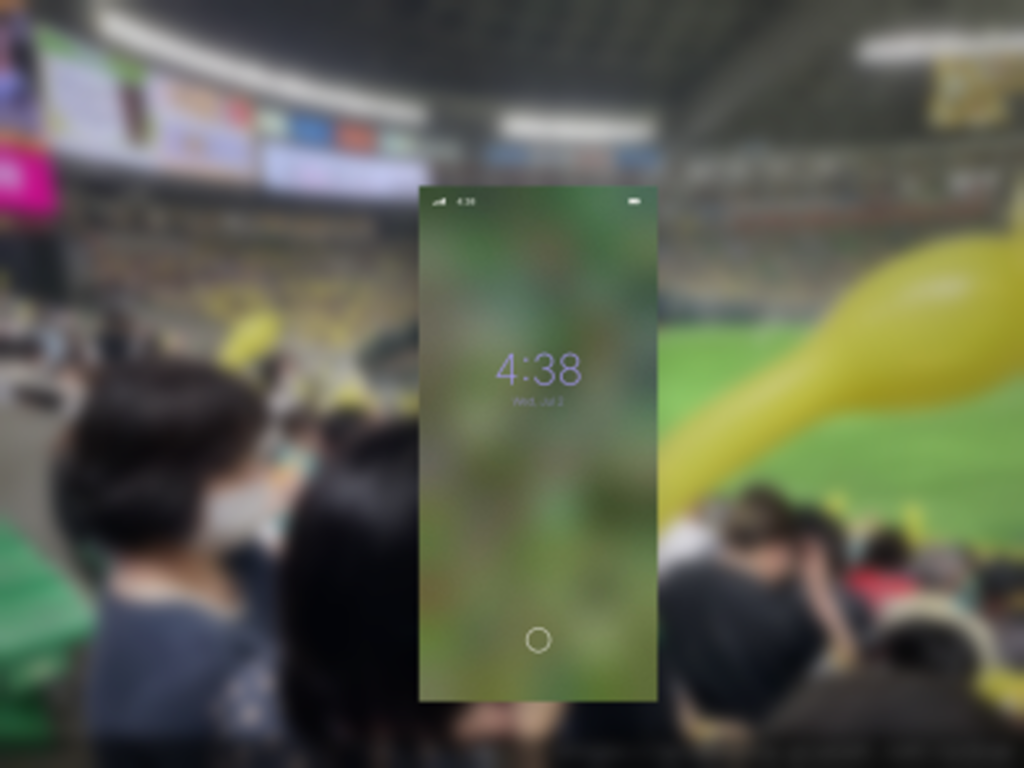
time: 4:38
